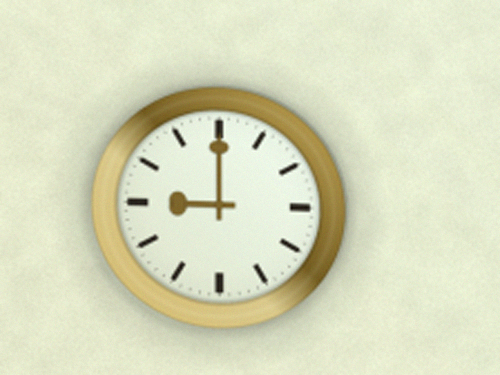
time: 9:00
